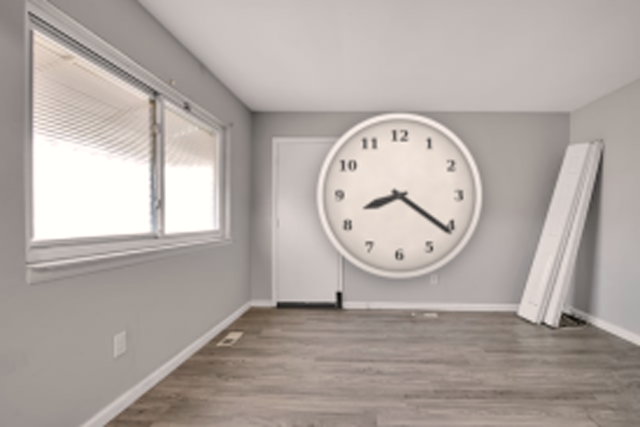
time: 8:21
